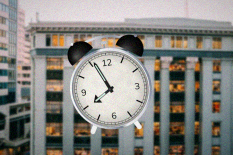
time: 7:56
